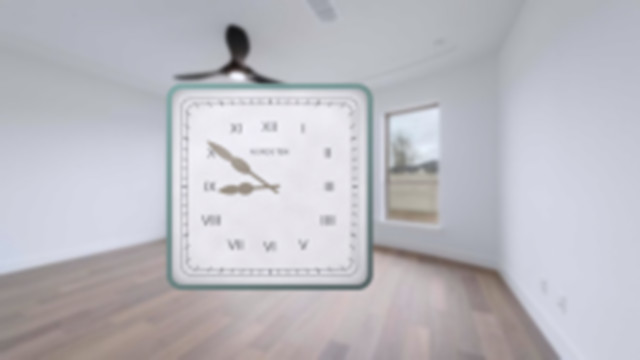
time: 8:51
